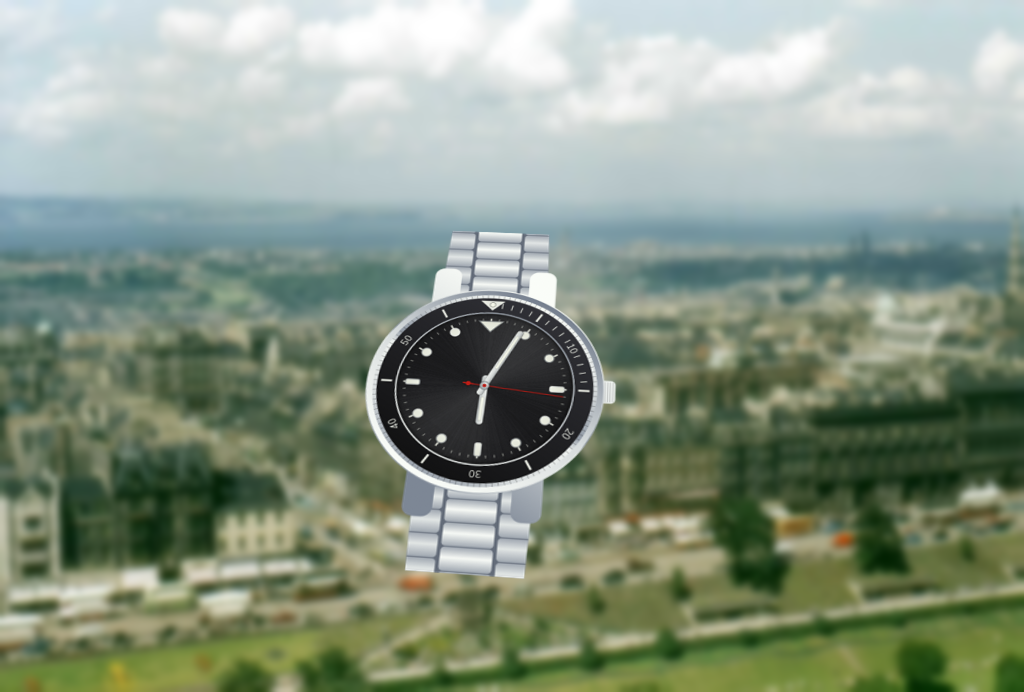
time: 6:04:16
